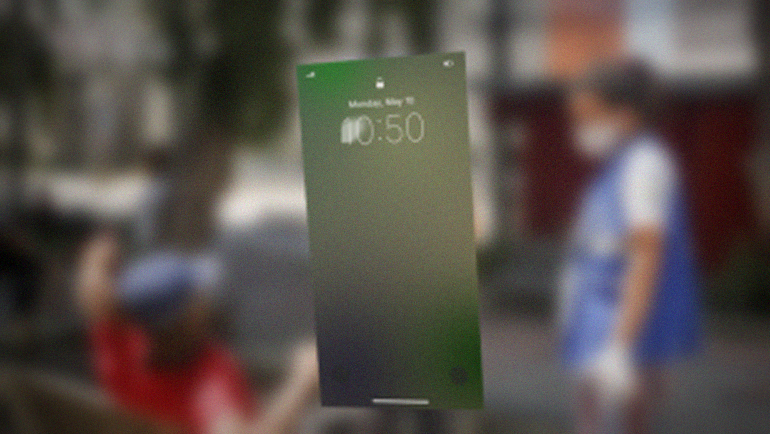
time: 10:50
